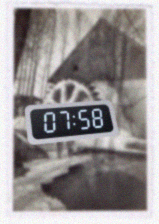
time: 7:58
